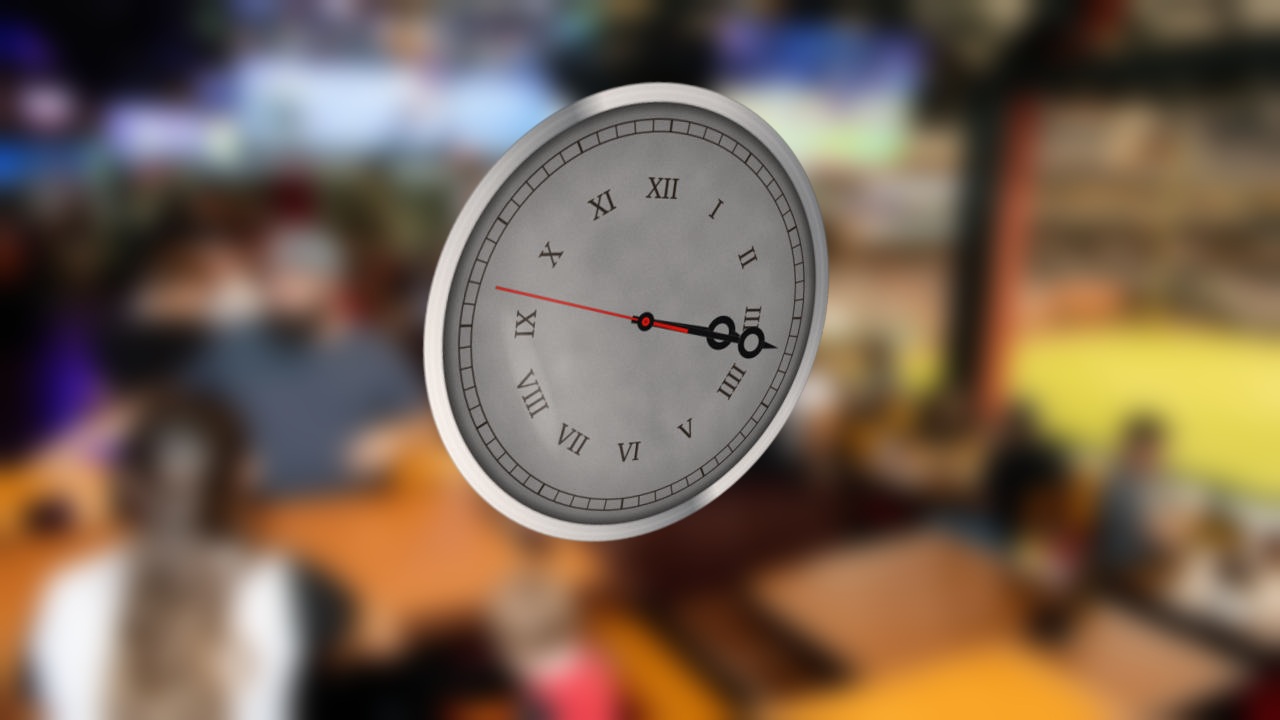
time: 3:16:47
